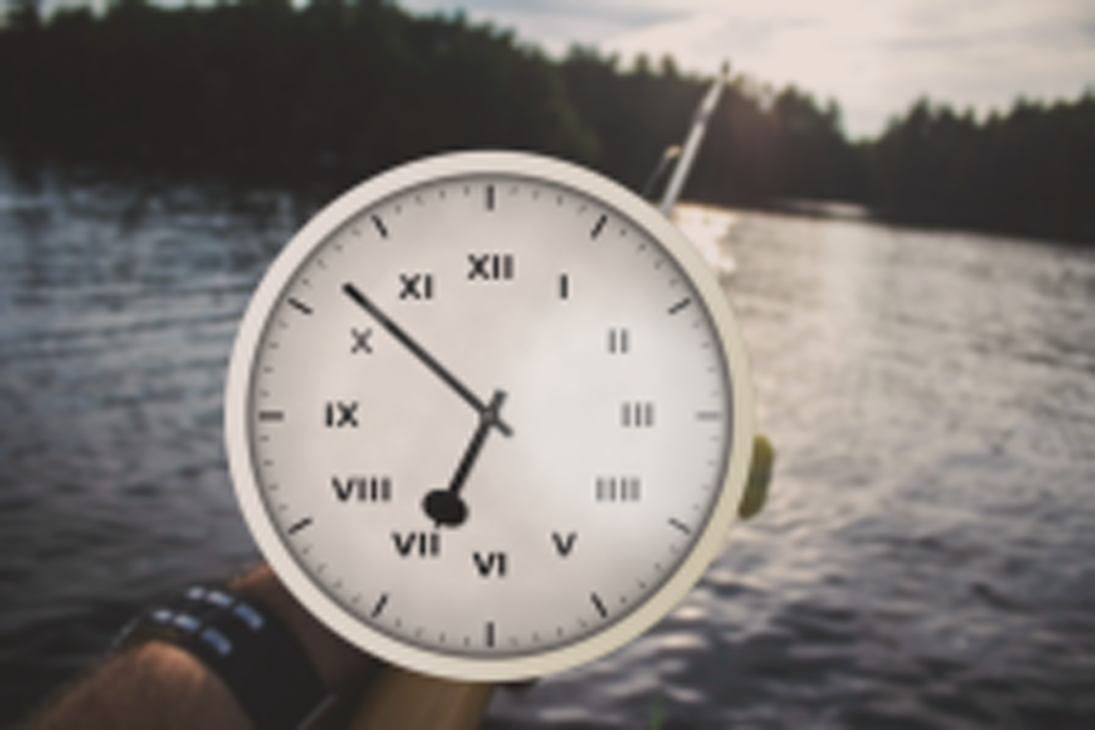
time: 6:52
